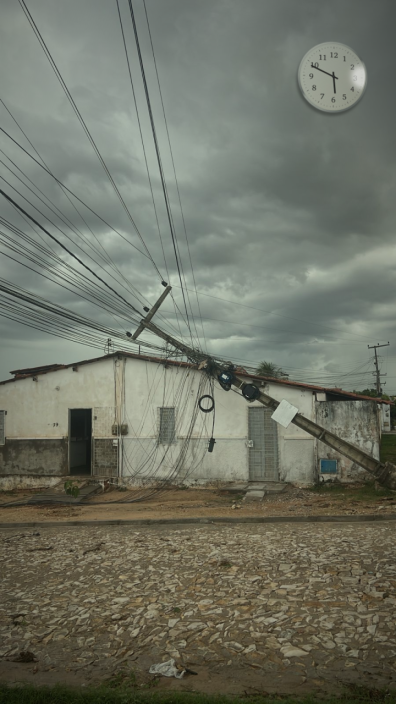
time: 5:49
